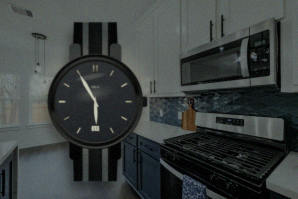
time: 5:55
